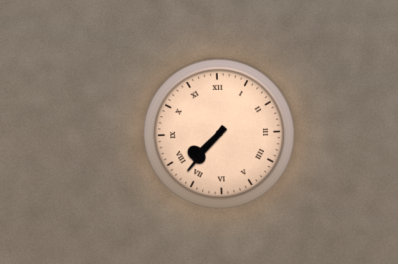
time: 7:37
